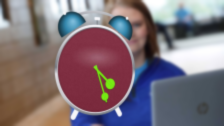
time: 4:27
